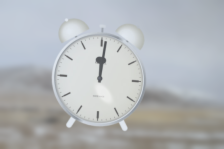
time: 12:01
